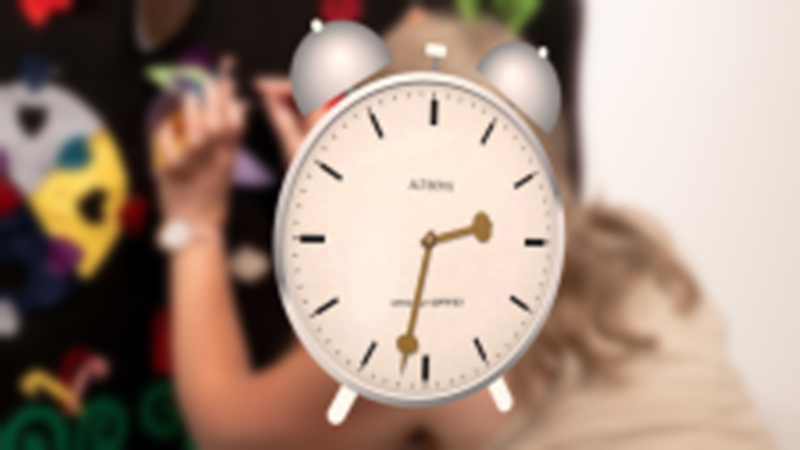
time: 2:32
